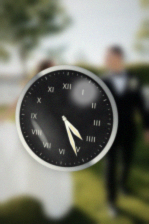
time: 4:26
